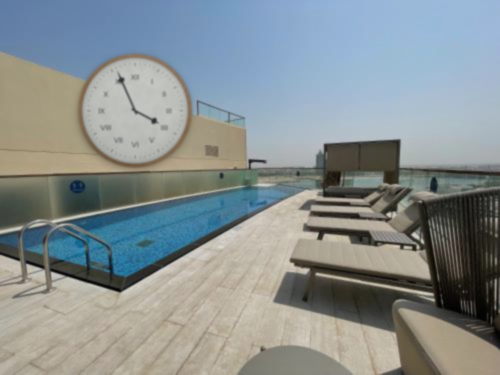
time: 3:56
